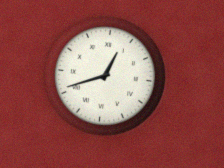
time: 12:41
